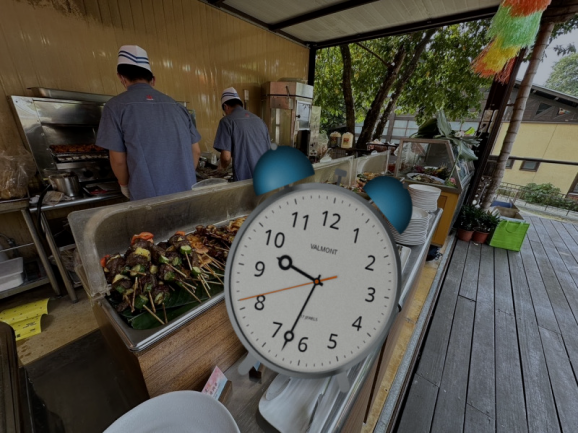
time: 9:32:41
